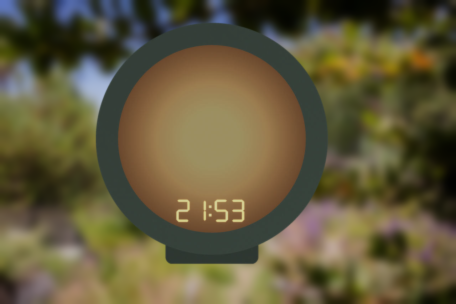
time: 21:53
